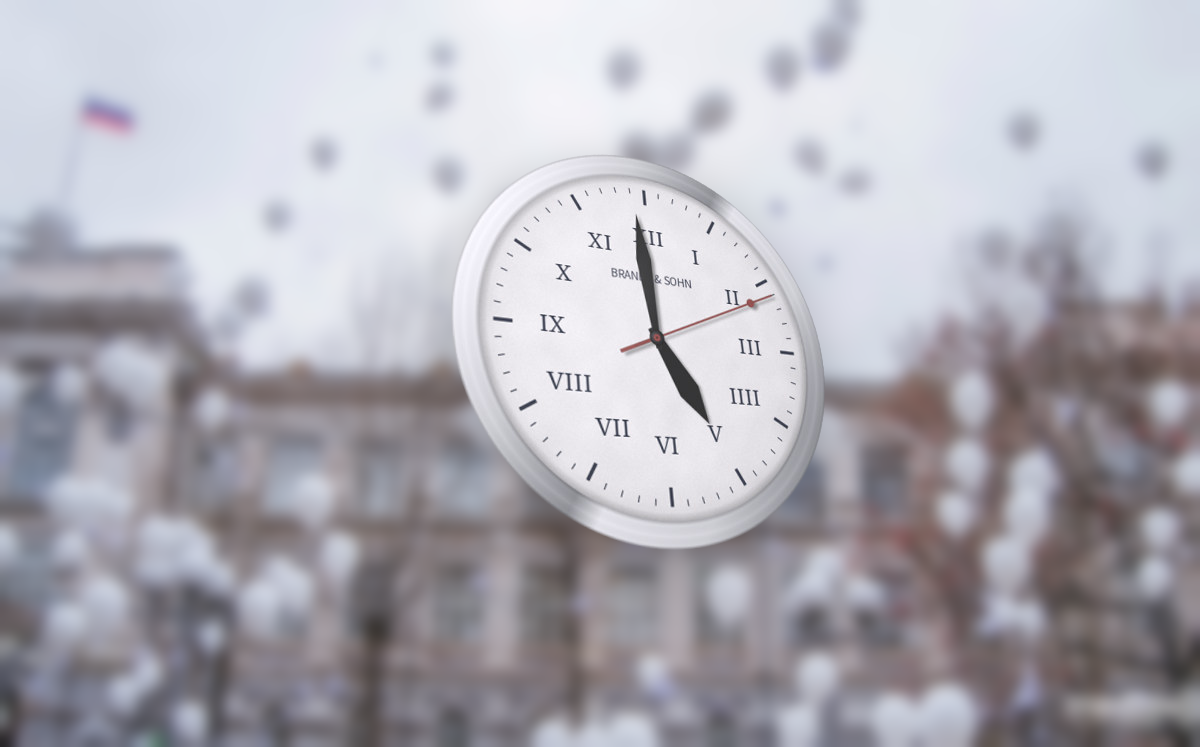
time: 4:59:11
